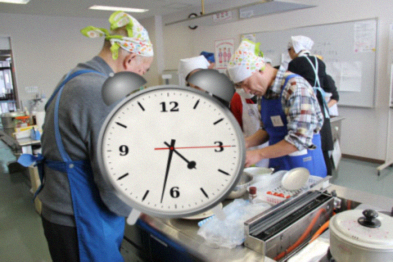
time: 4:32:15
